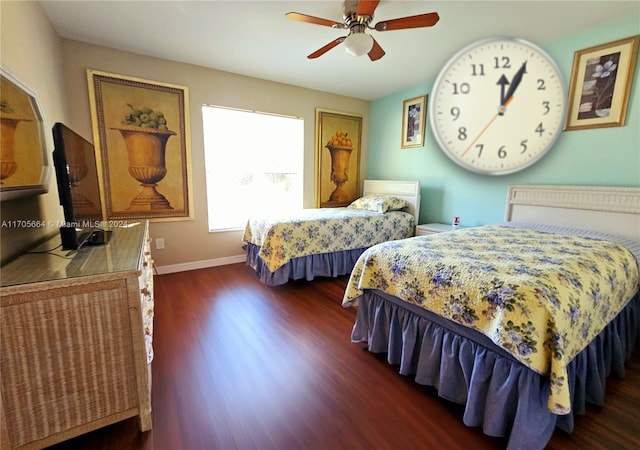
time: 12:04:37
